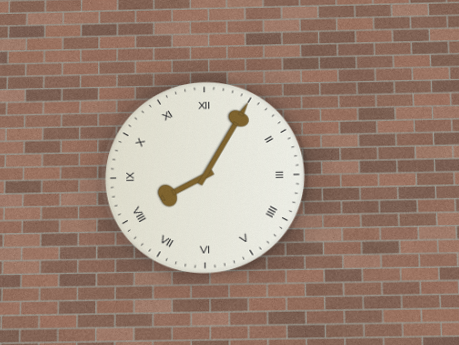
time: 8:05
